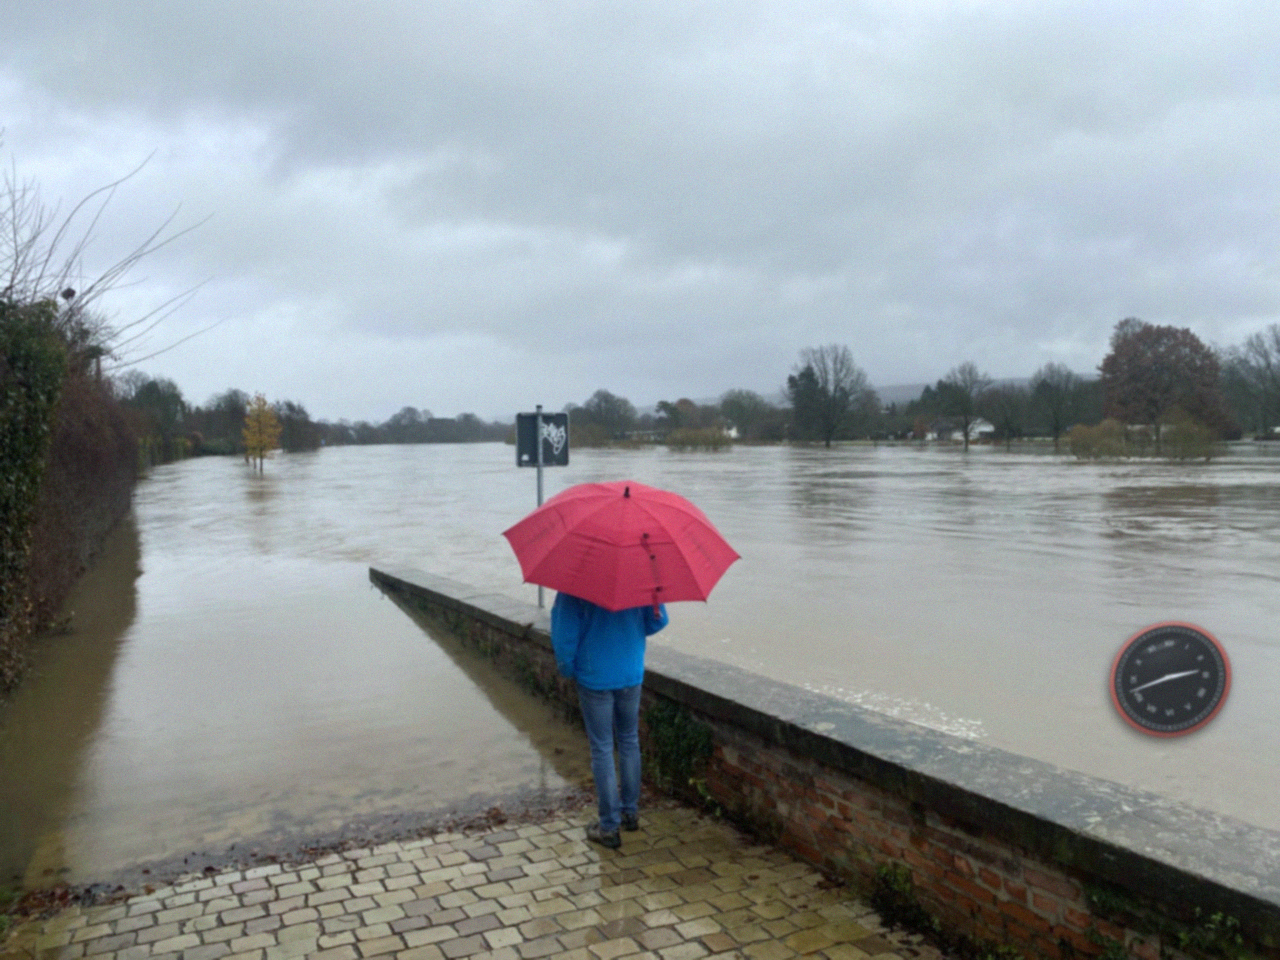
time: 2:42
